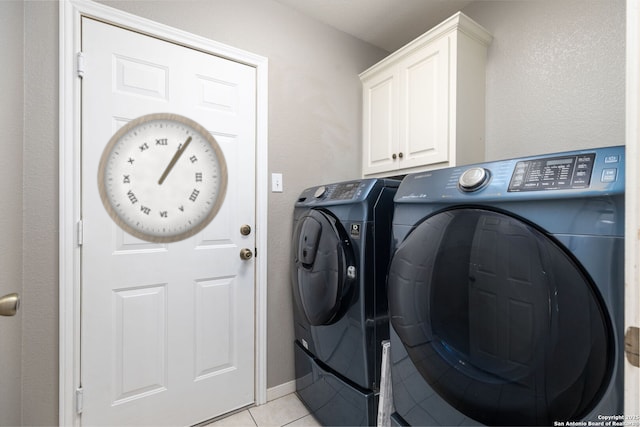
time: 1:06
